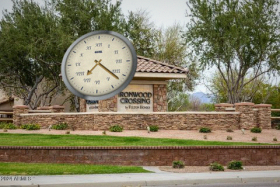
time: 7:22
